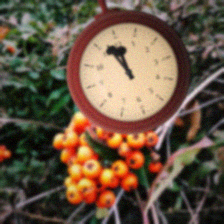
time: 11:57
